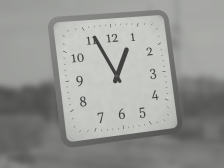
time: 12:56
